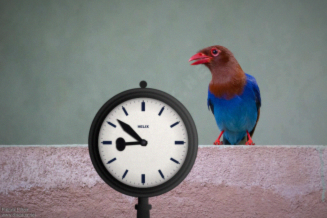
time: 8:52
